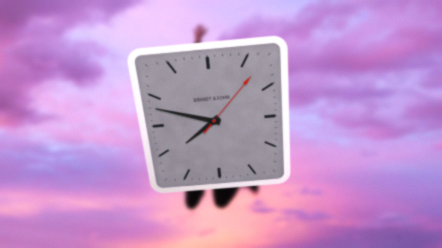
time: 7:48:07
